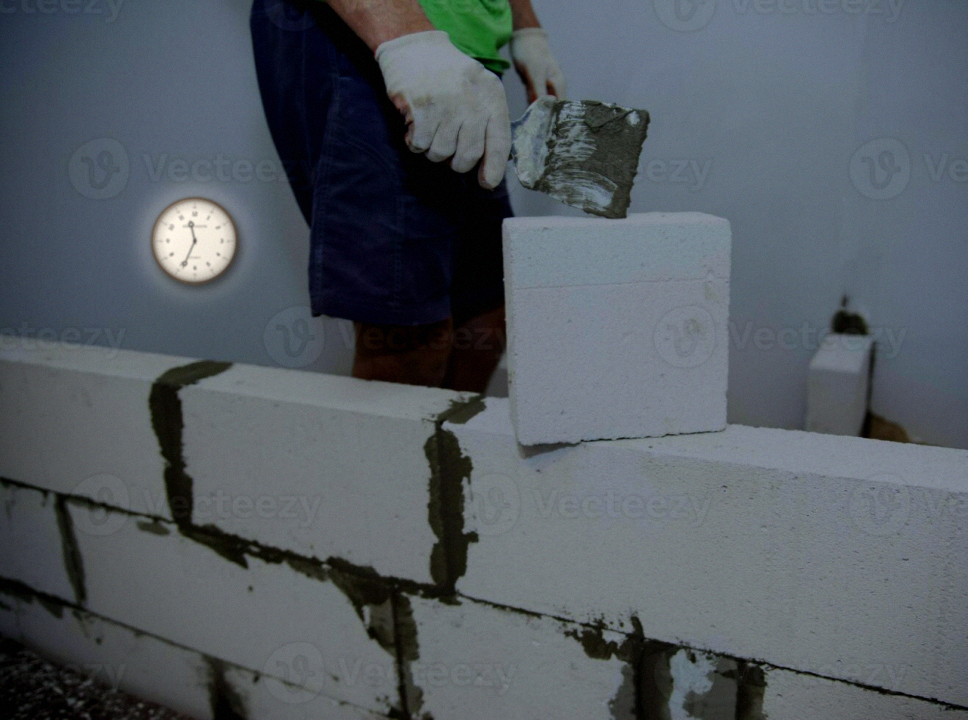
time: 11:34
